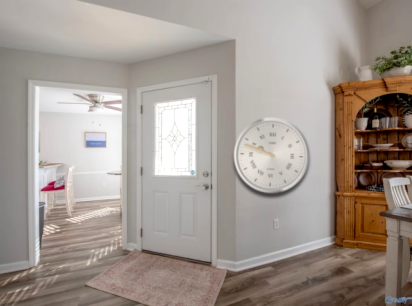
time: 9:48
